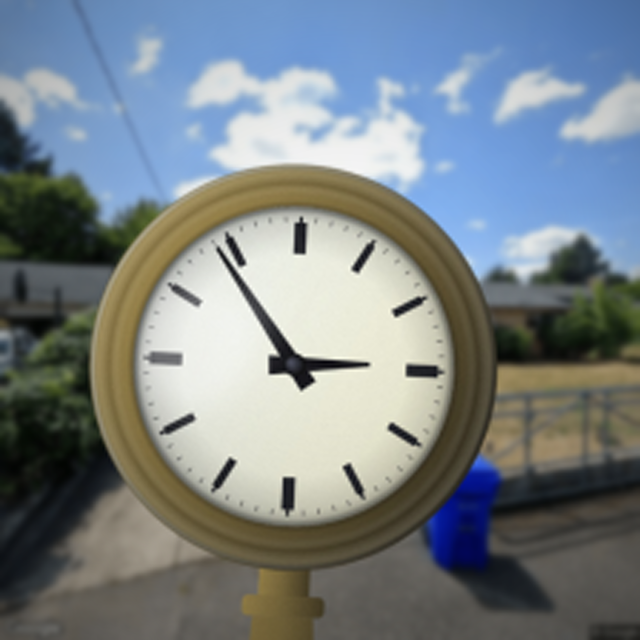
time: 2:54
